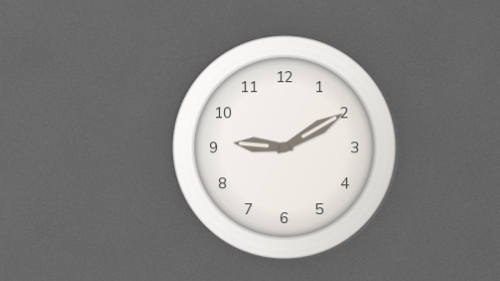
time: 9:10
